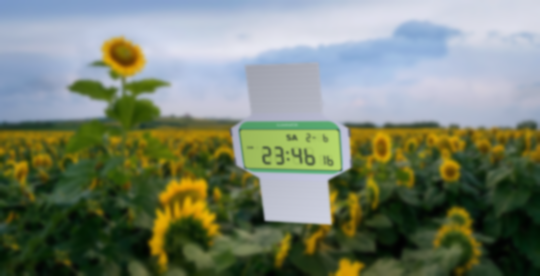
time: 23:46
